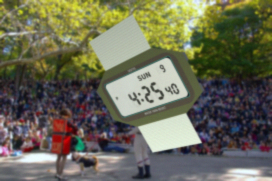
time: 4:25:40
